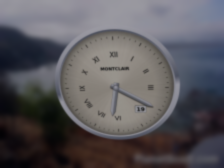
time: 6:20
